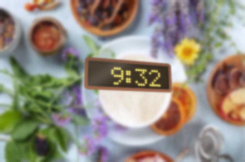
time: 9:32
